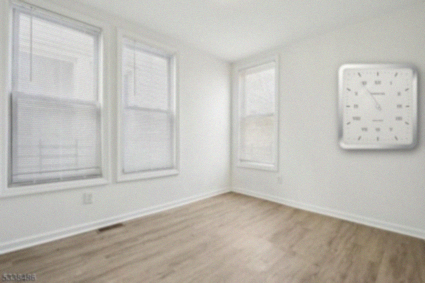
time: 10:54
